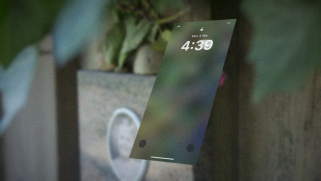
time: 4:39
